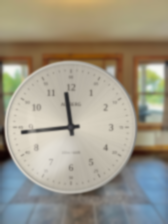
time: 11:44
